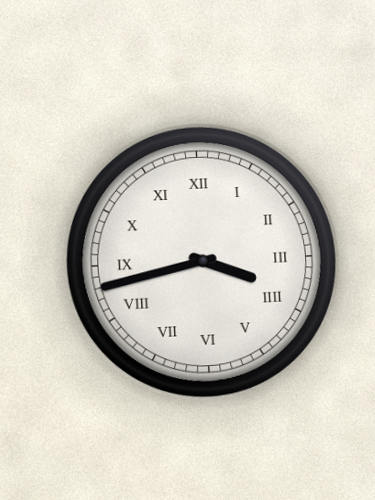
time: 3:43
